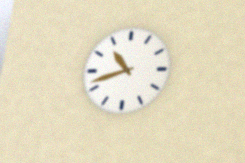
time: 10:42
